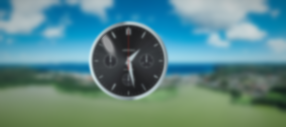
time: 1:28
